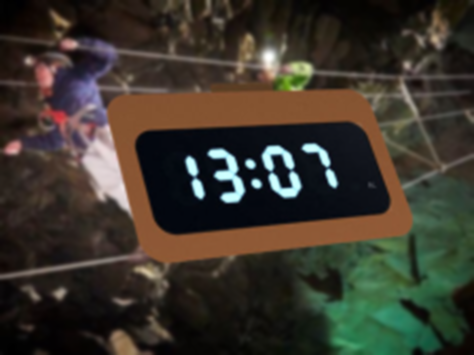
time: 13:07
